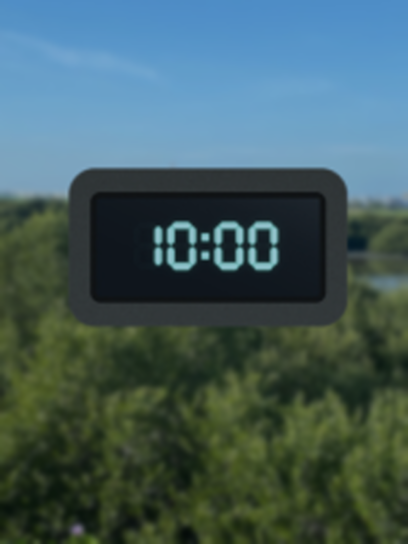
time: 10:00
